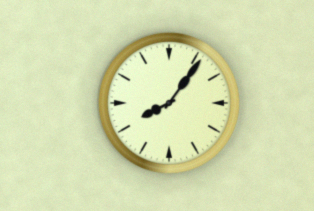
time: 8:06
